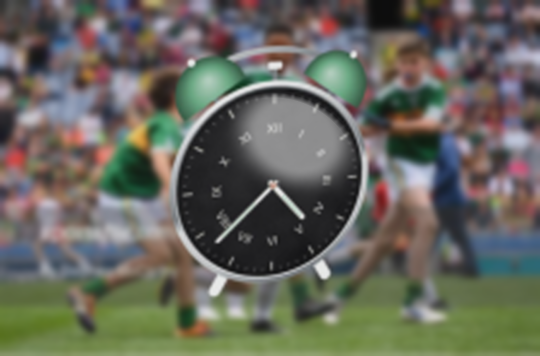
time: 4:38
